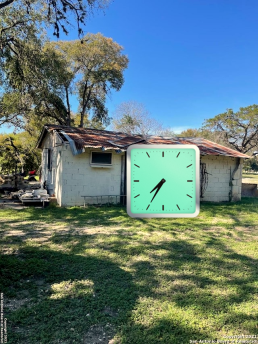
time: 7:35
